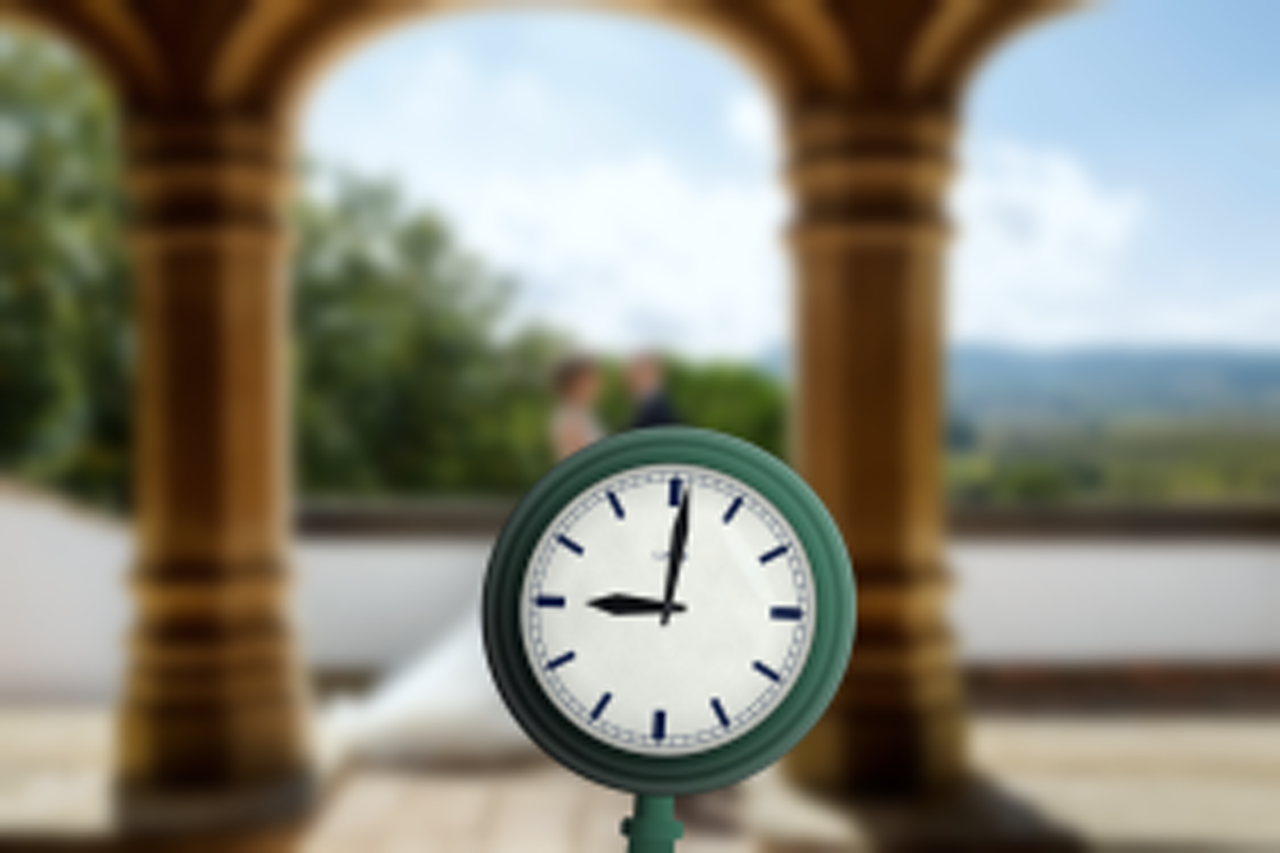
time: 9:01
